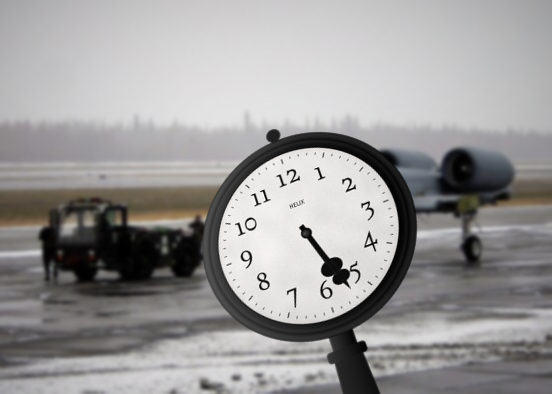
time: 5:27
